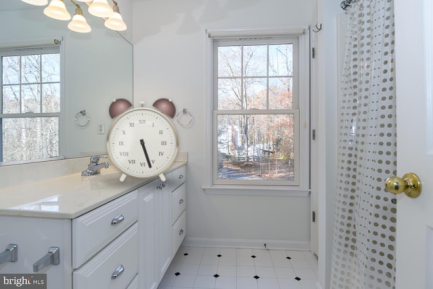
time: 5:27
